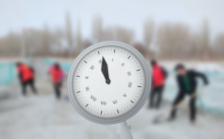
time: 12:01
